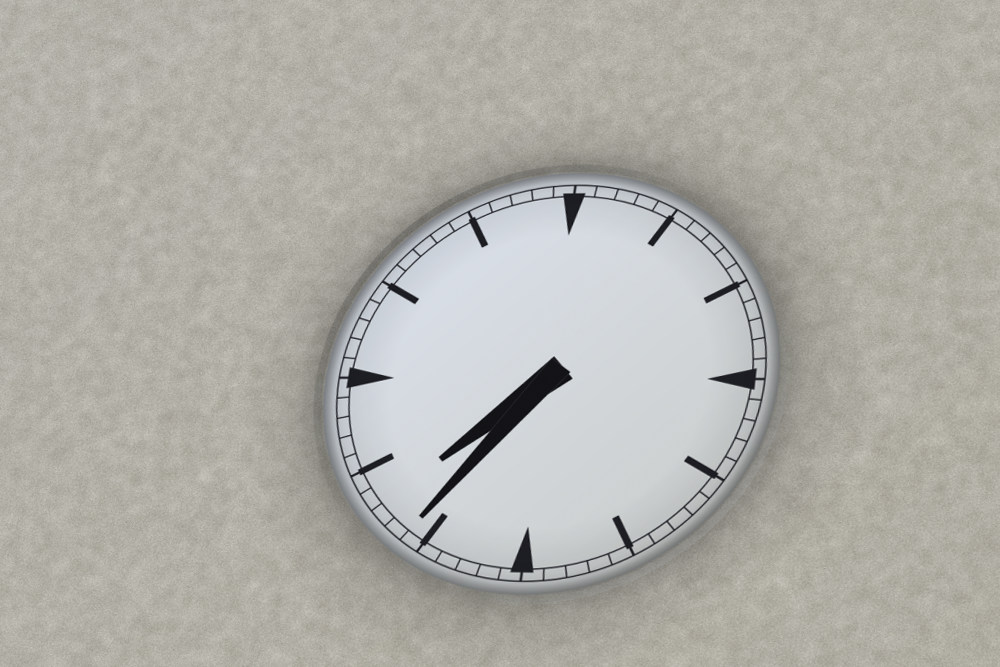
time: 7:36
